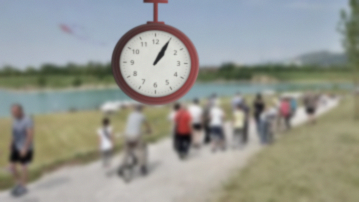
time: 1:05
